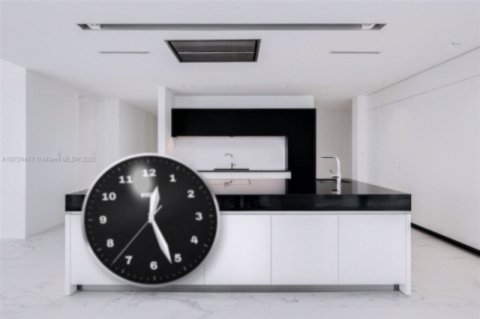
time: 12:26:37
